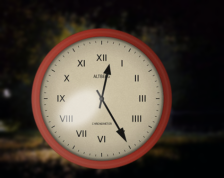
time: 12:25
